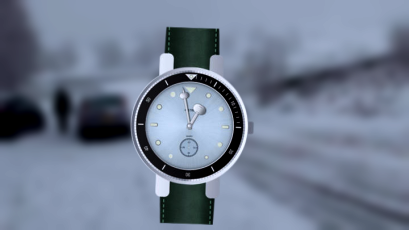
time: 12:58
